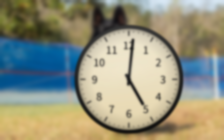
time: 5:01
